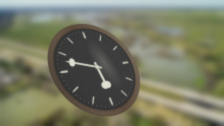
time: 5:48
